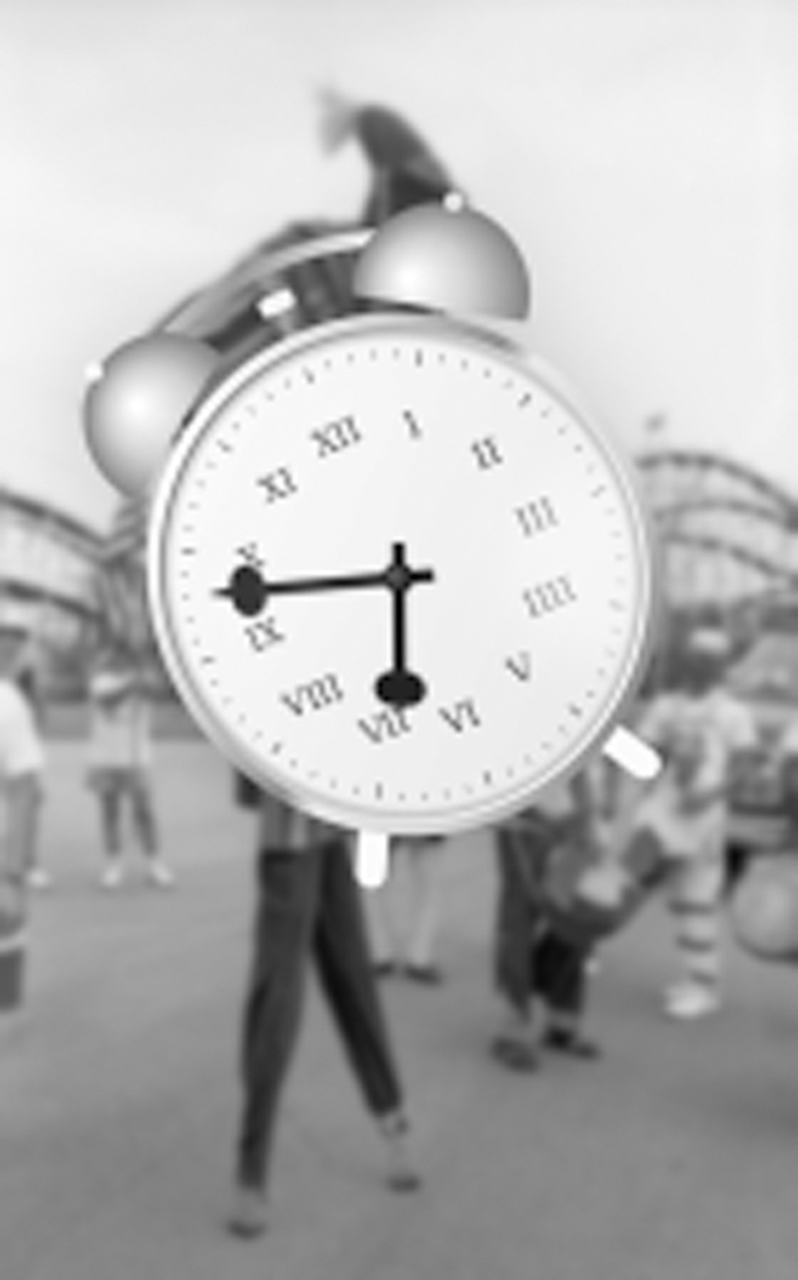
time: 6:48
